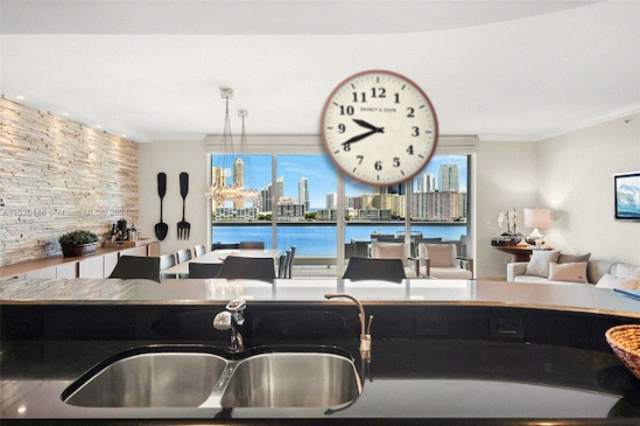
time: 9:41
